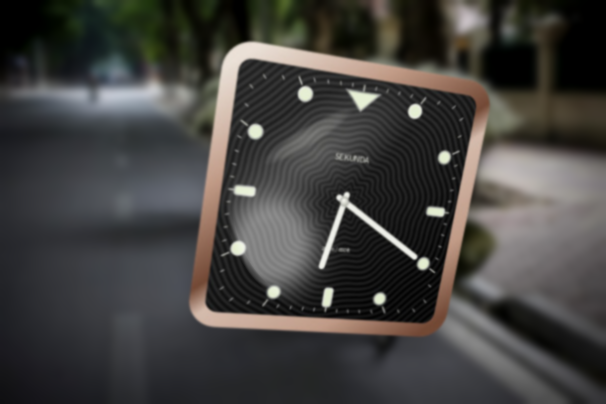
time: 6:20
